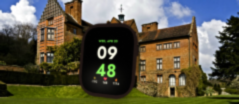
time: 9:48
